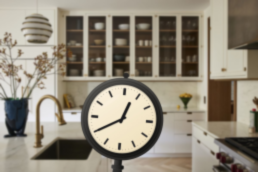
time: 12:40
